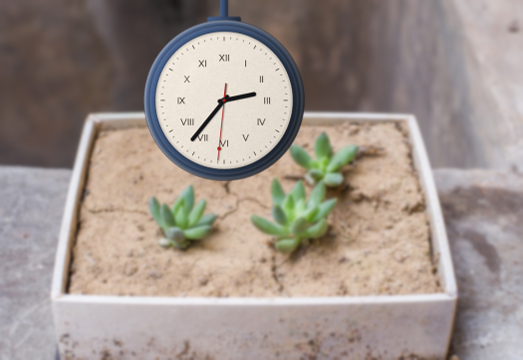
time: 2:36:31
